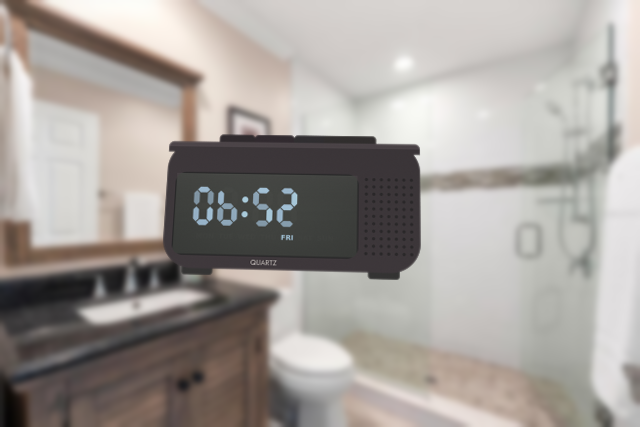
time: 6:52
